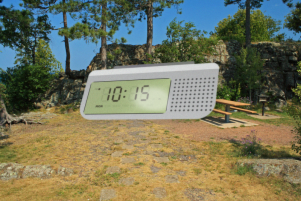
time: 10:15
